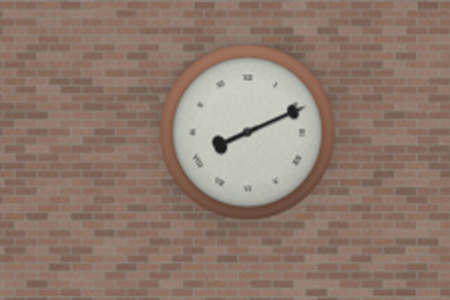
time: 8:11
